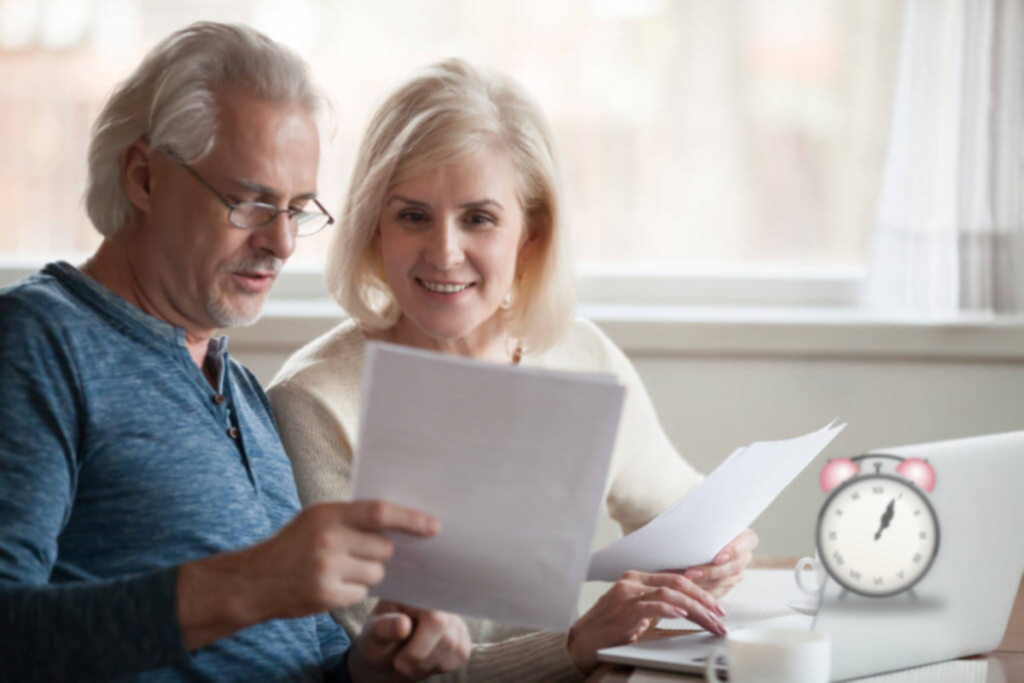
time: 1:04
